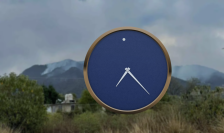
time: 7:24
